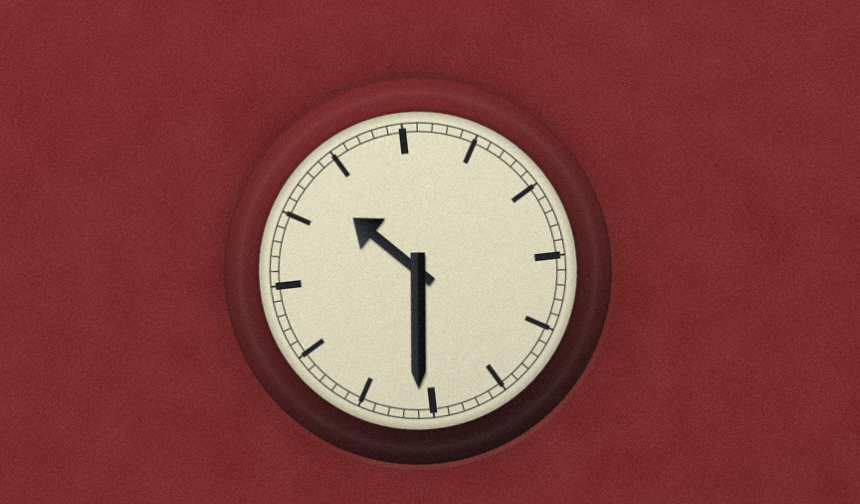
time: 10:31
